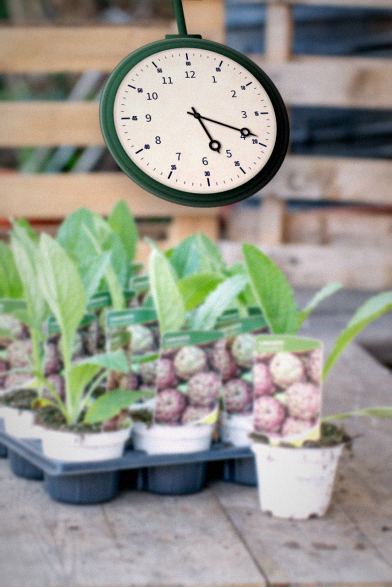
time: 5:19
